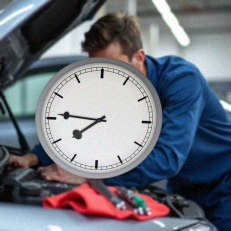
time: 7:46
